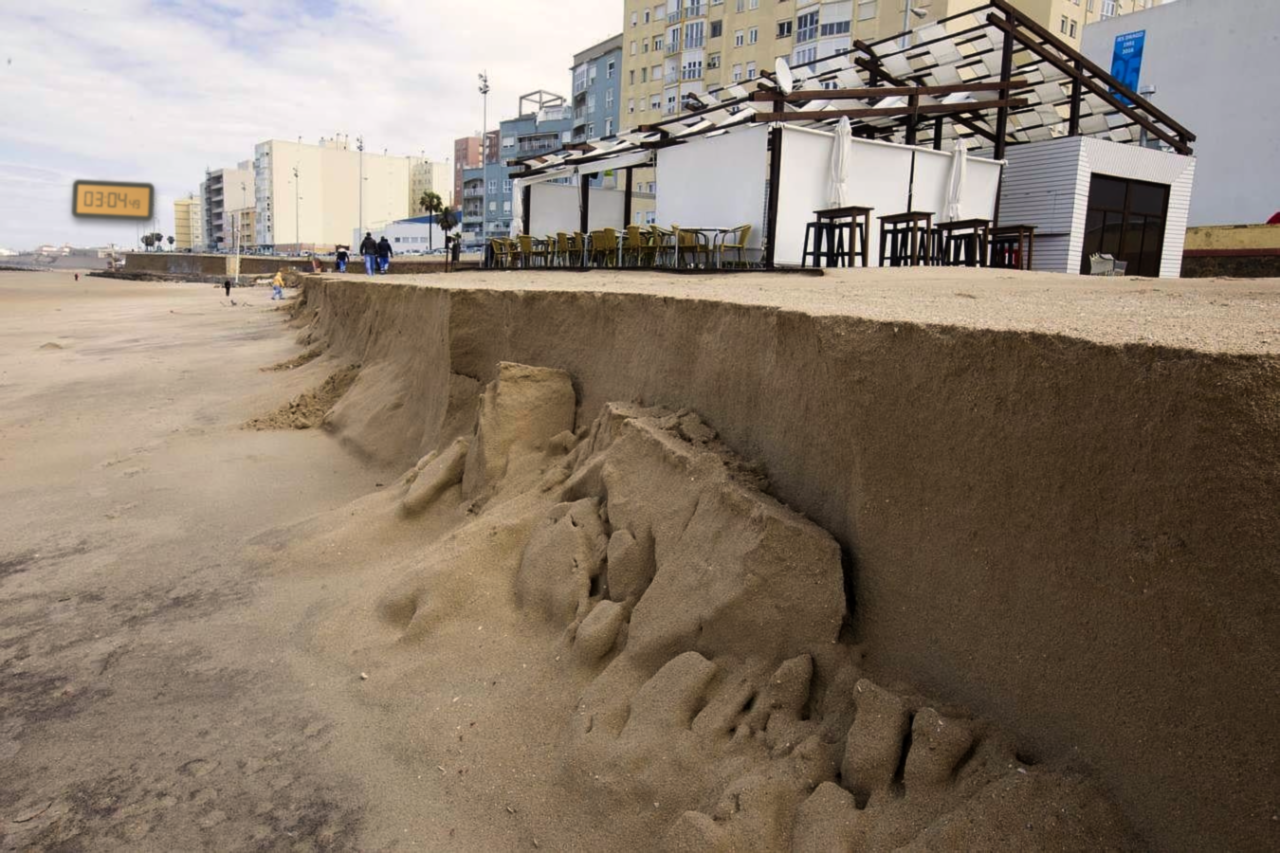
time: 3:04
